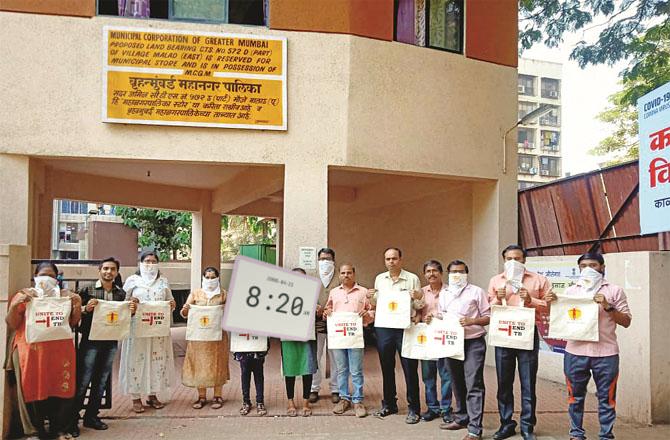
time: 8:20
